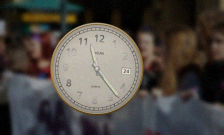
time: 11:23
